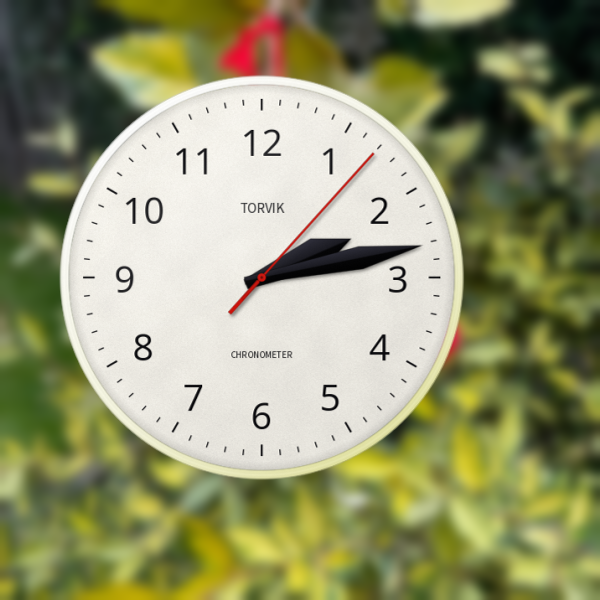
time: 2:13:07
